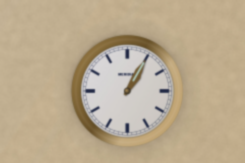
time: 1:05
